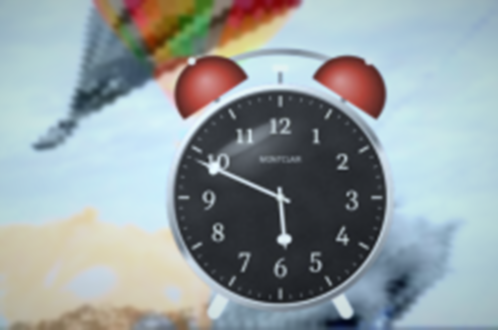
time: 5:49
